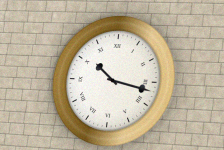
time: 10:17
